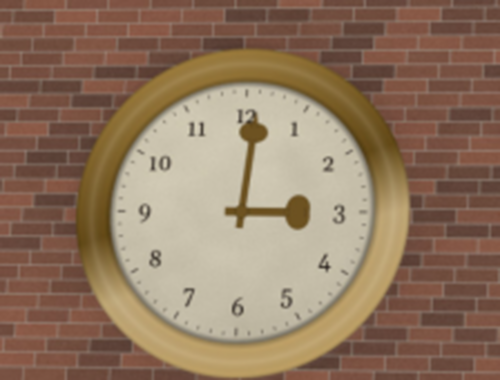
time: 3:01
